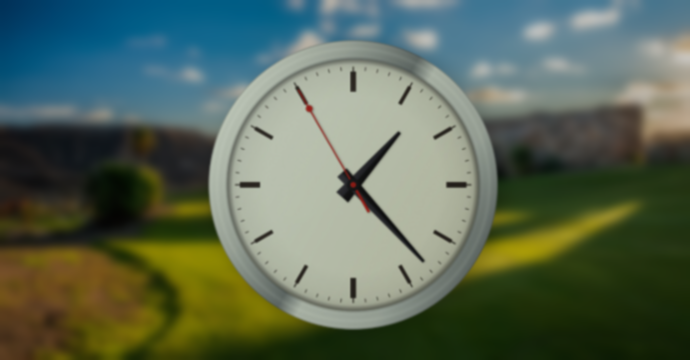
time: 1:22:55
